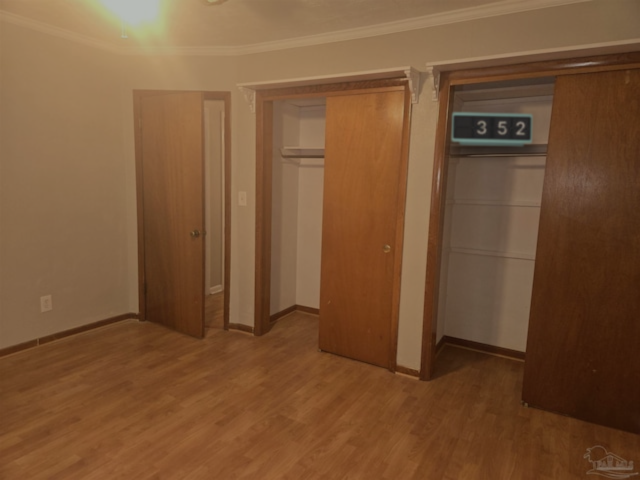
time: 3:52
